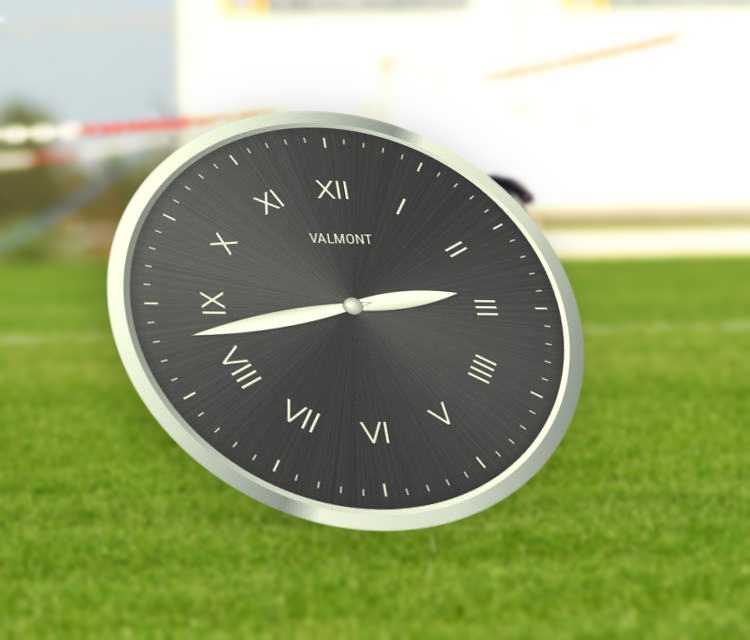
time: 2:43
